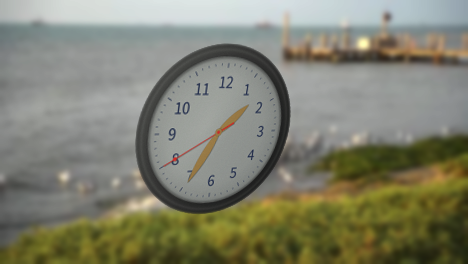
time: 1:34:40
